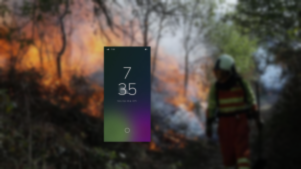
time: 7:35
